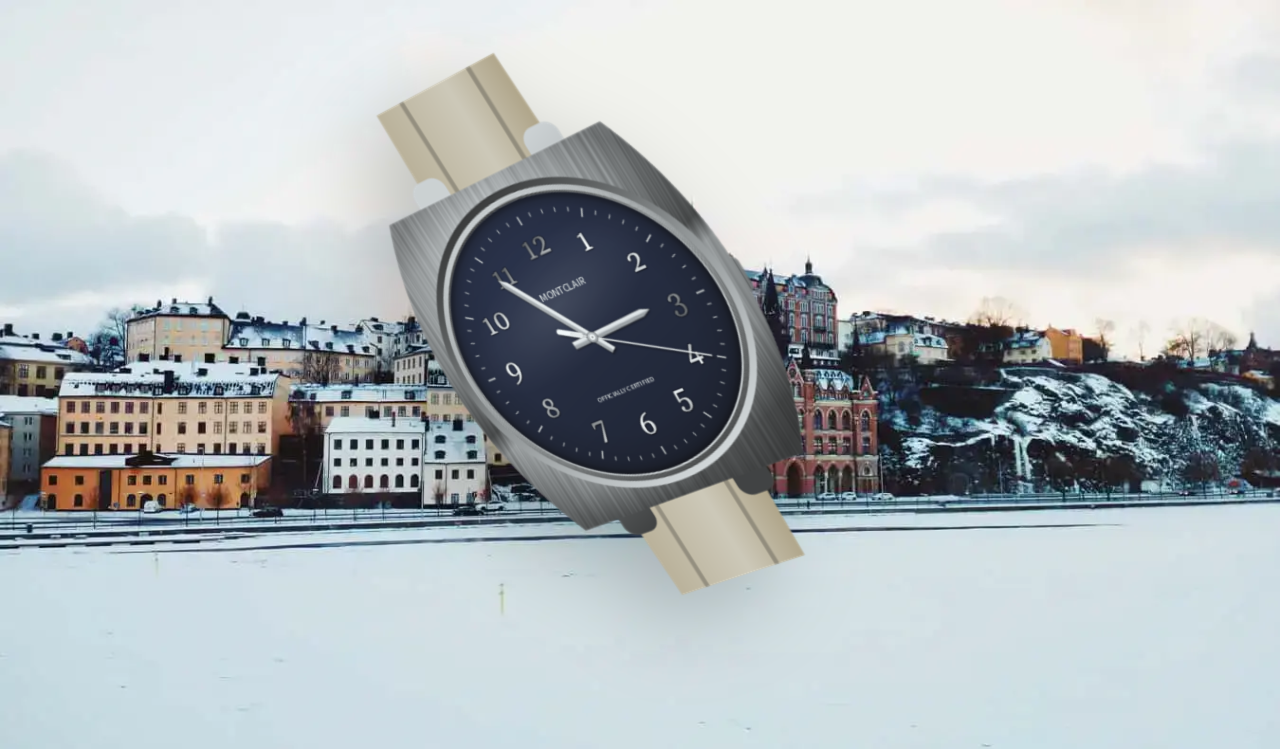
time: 2:54:20
